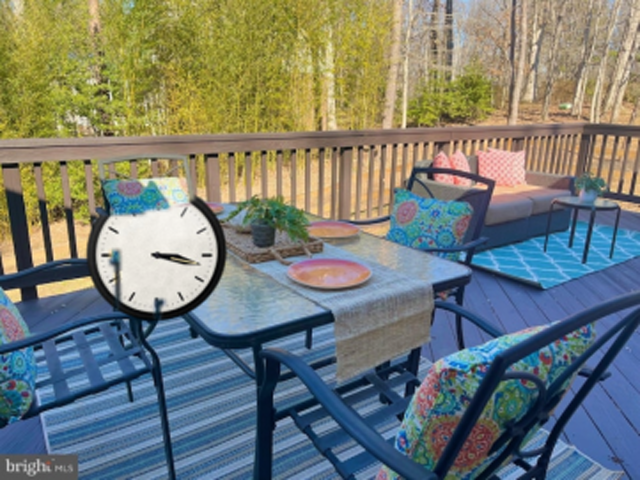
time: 3:17
